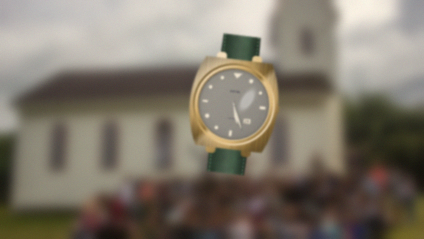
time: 5:26
